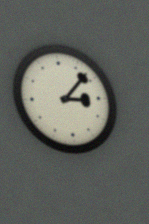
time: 3:08
